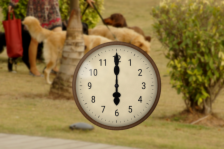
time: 6:00
